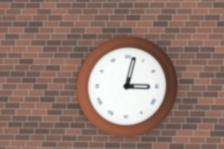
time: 3:02
